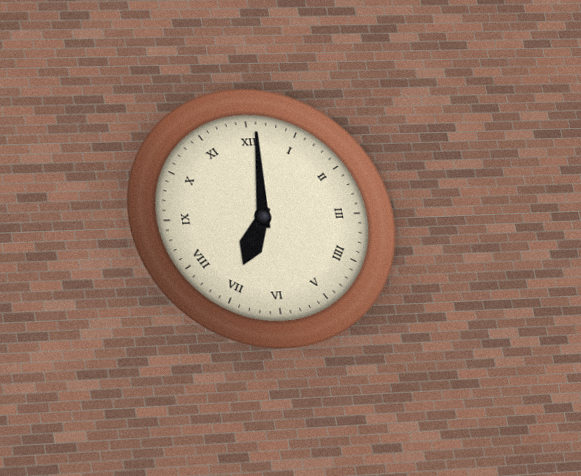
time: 7:01
